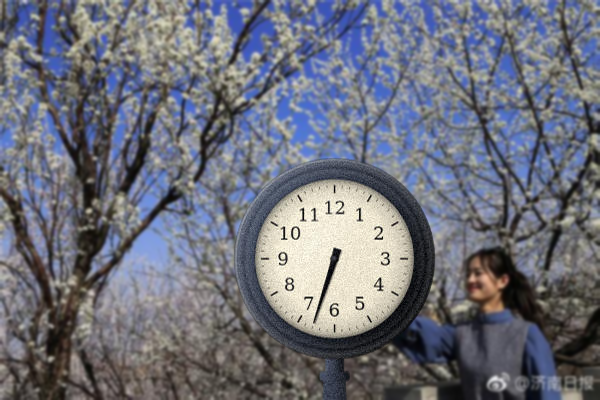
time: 6:33
